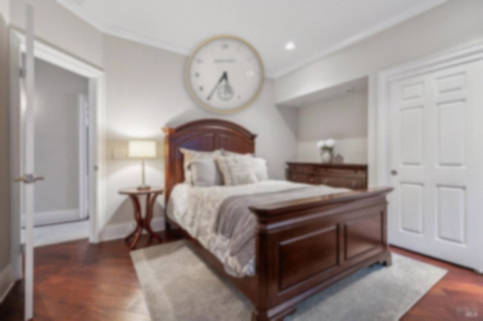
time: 5:36
